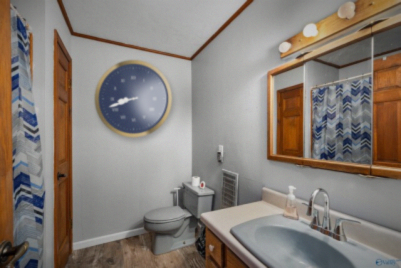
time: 8:42
